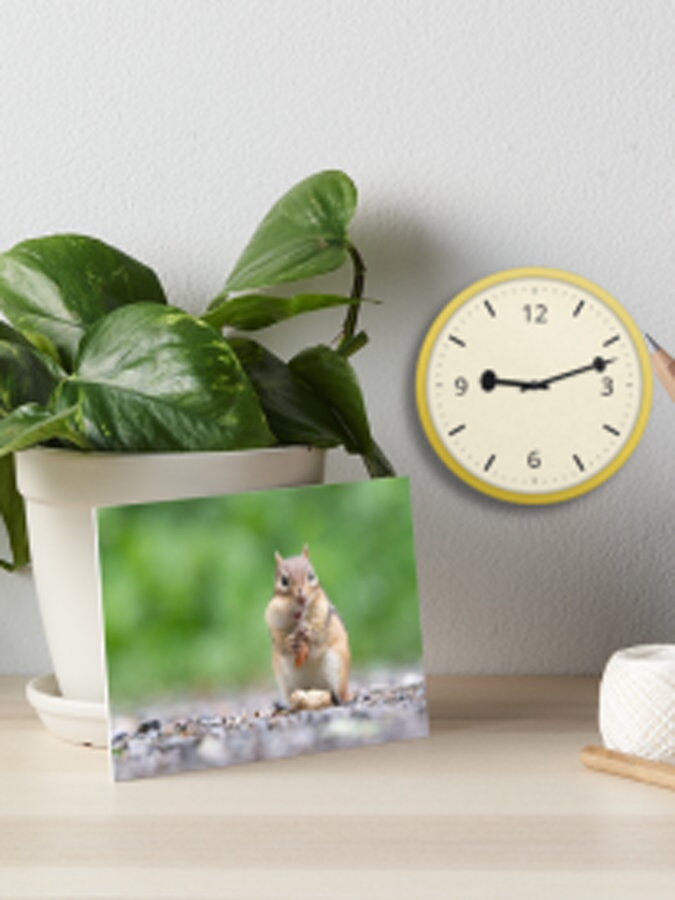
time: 9:12
